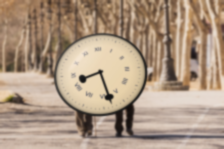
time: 8:28
